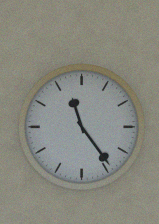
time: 11:24
